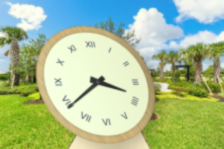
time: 3:39
